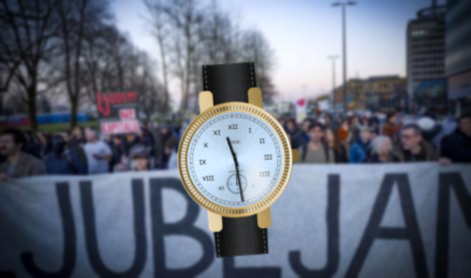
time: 11:29
